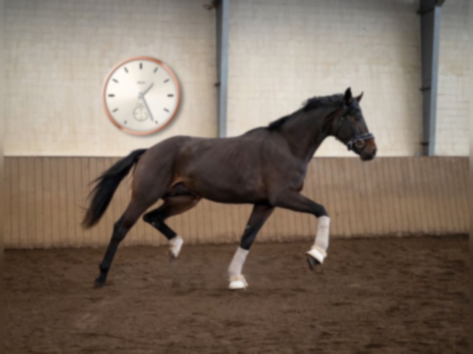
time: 1:26
